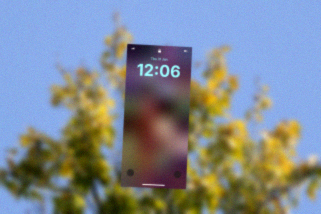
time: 12:06
